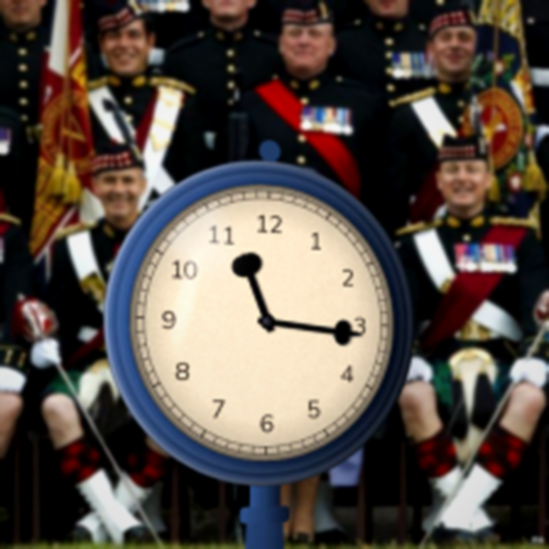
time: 11:16
